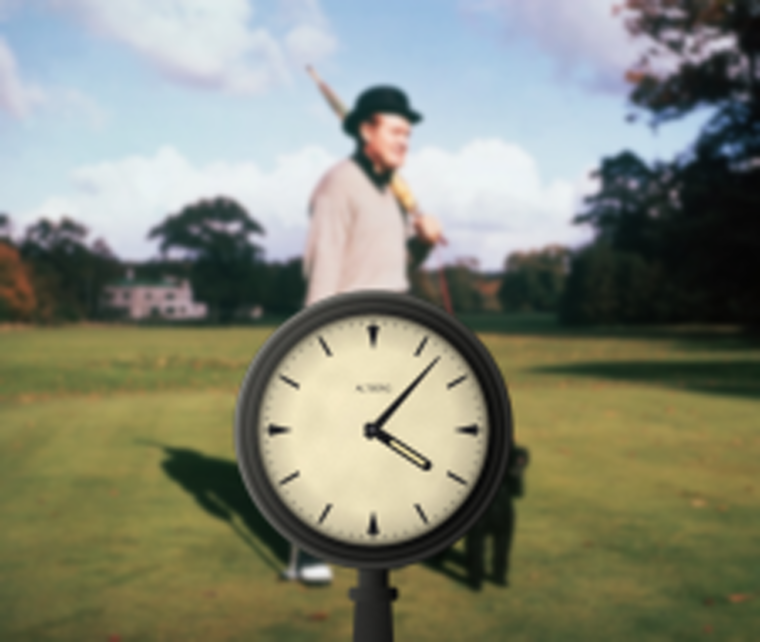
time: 4:07
